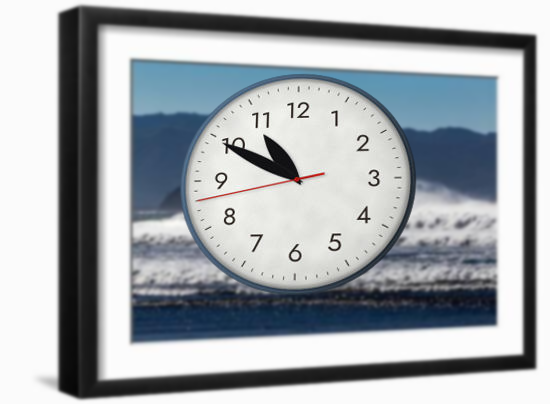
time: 10:49:43
